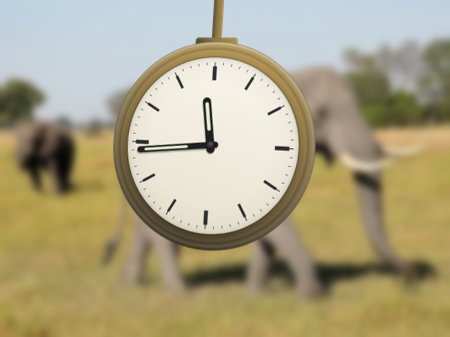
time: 11:44
